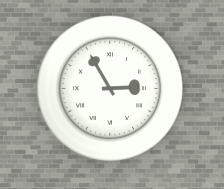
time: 2:55
